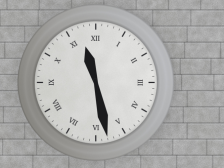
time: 11:28
